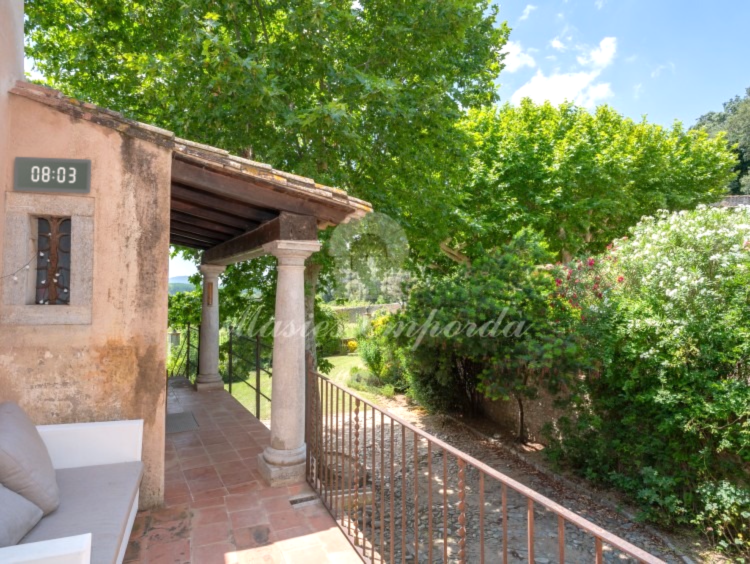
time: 8:03
